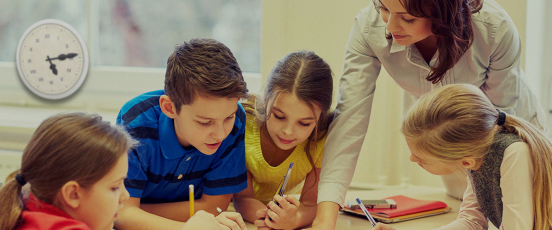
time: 5:14
